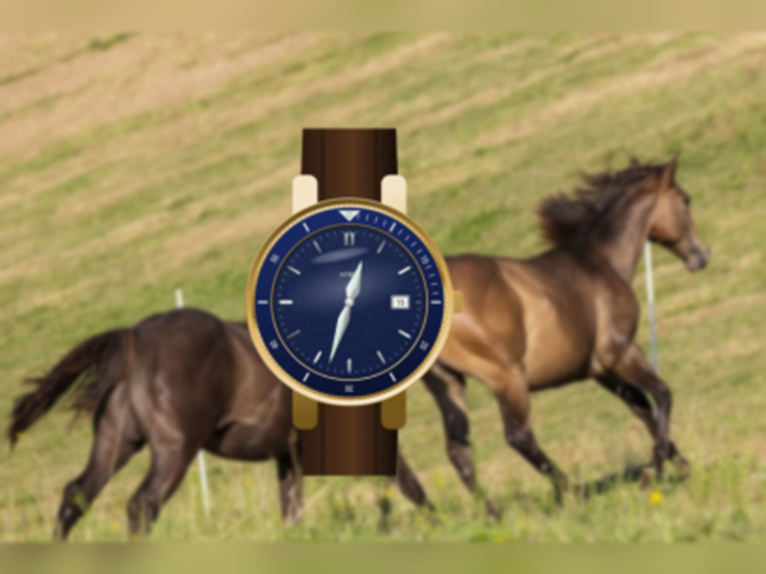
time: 12:33
